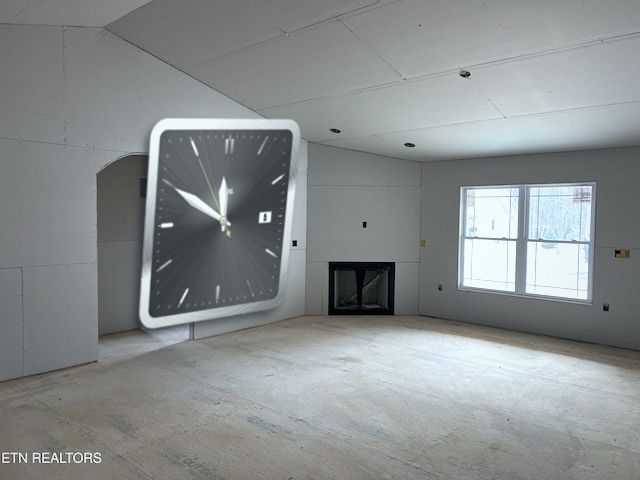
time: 11:49:55
